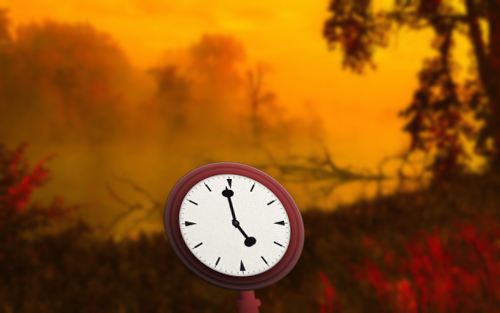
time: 4:59
